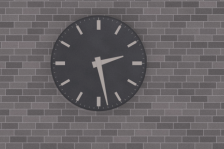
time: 2:28
